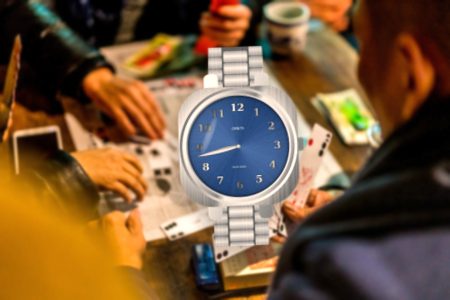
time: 8:43
